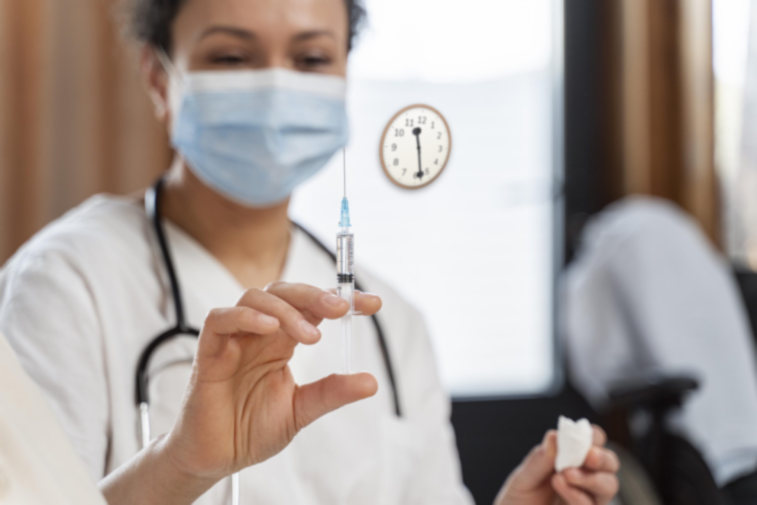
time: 11:28
